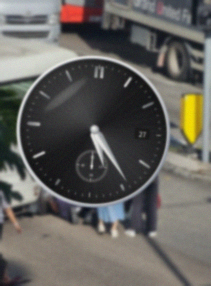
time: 5:24
